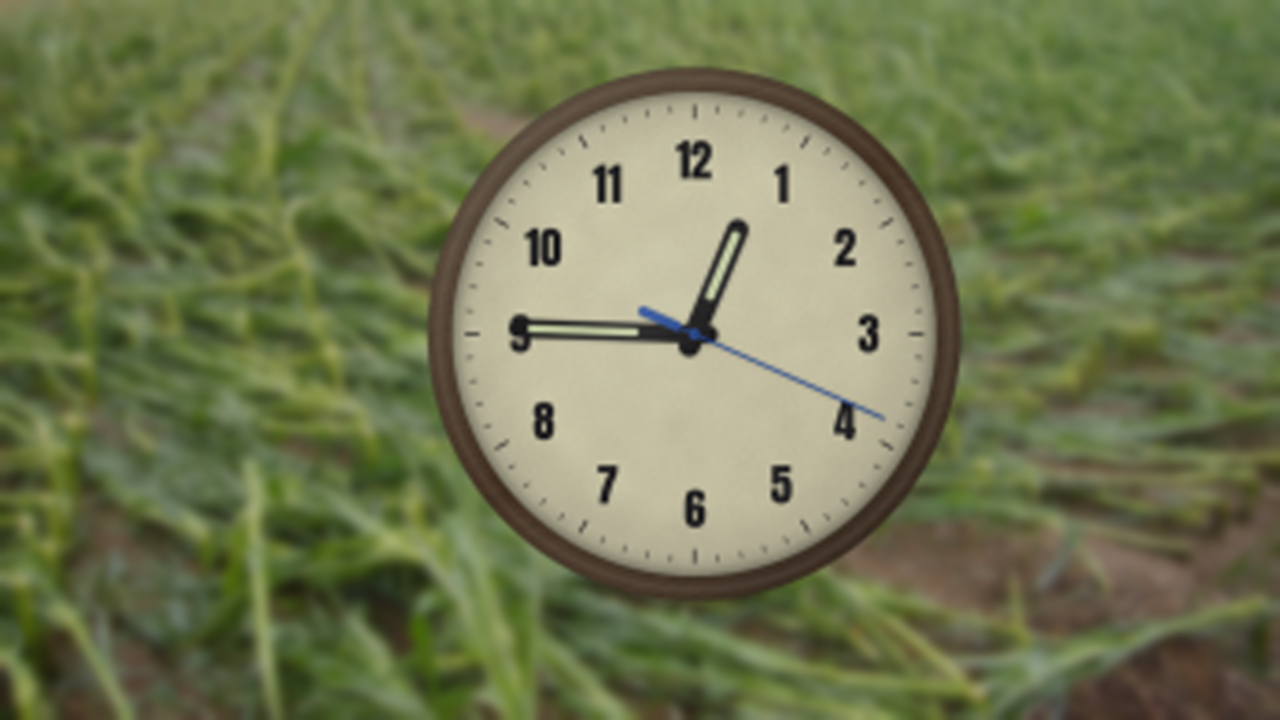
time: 12:45:19
